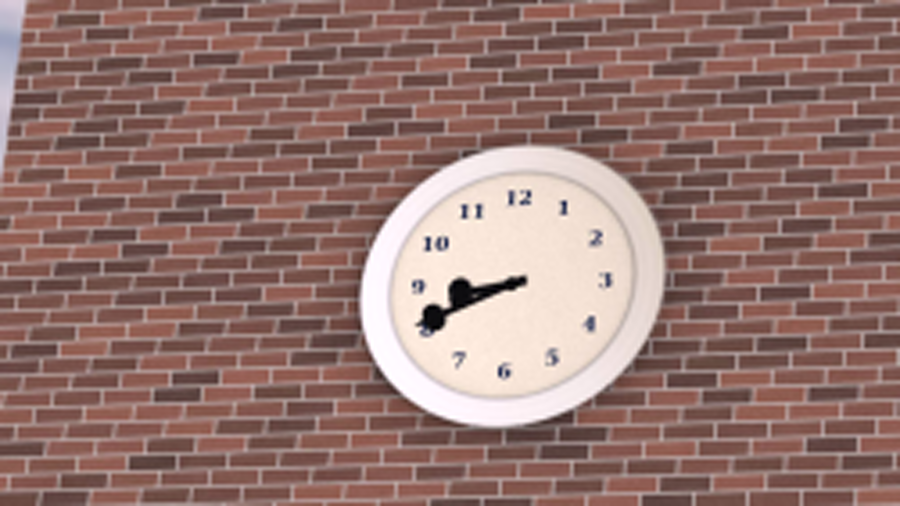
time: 8:41
